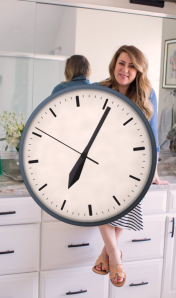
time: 7:05:51
